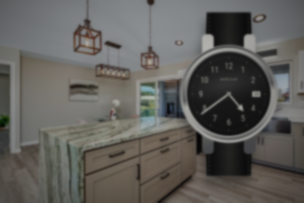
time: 4:39
